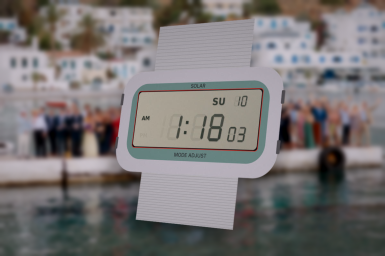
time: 1:18:03
